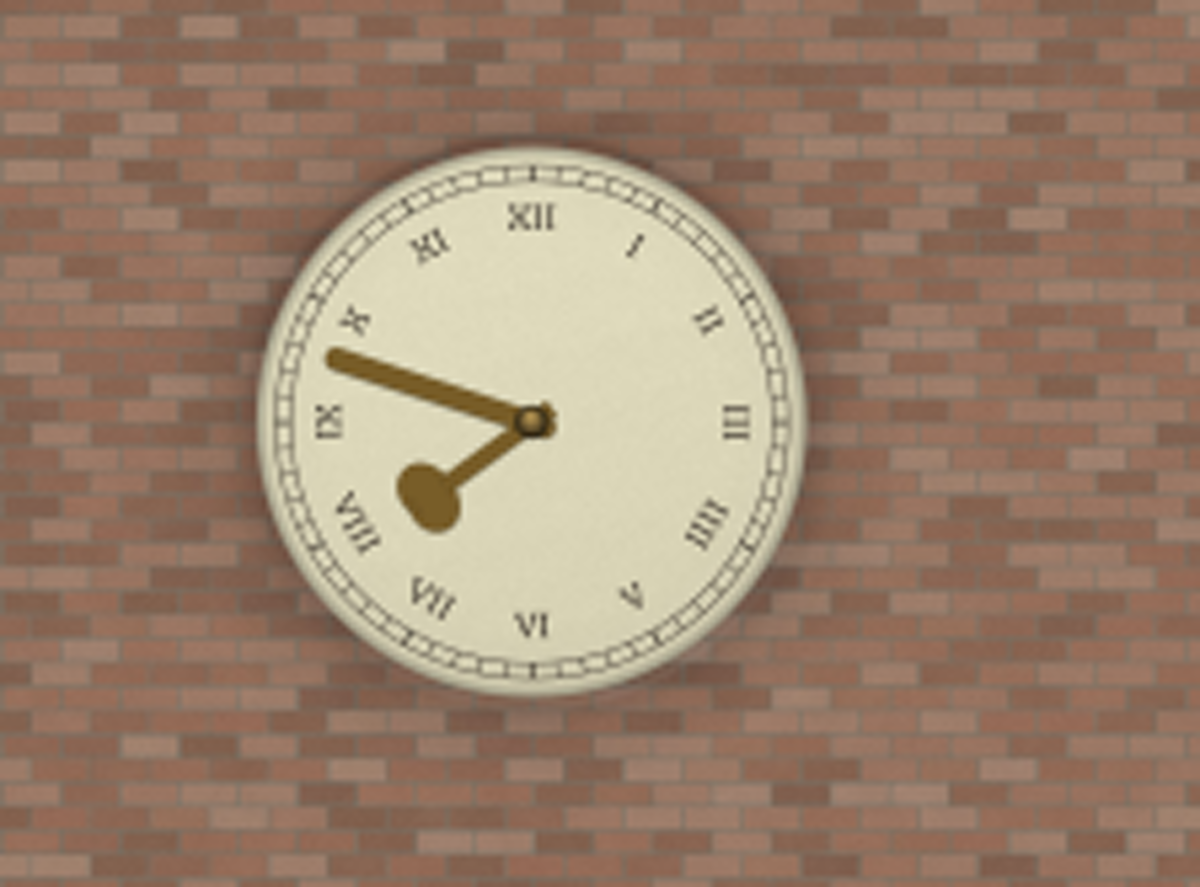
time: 7:48
